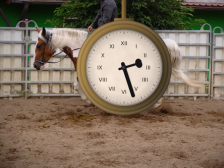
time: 2:27
